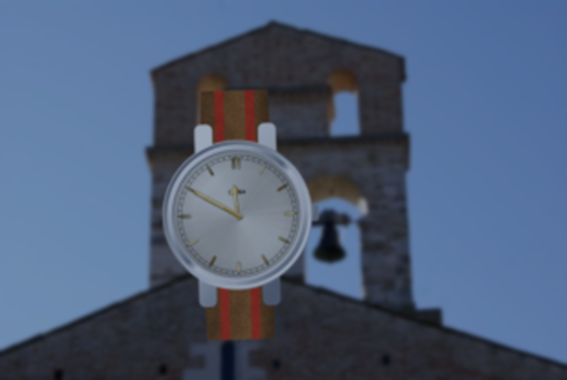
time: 11:50
